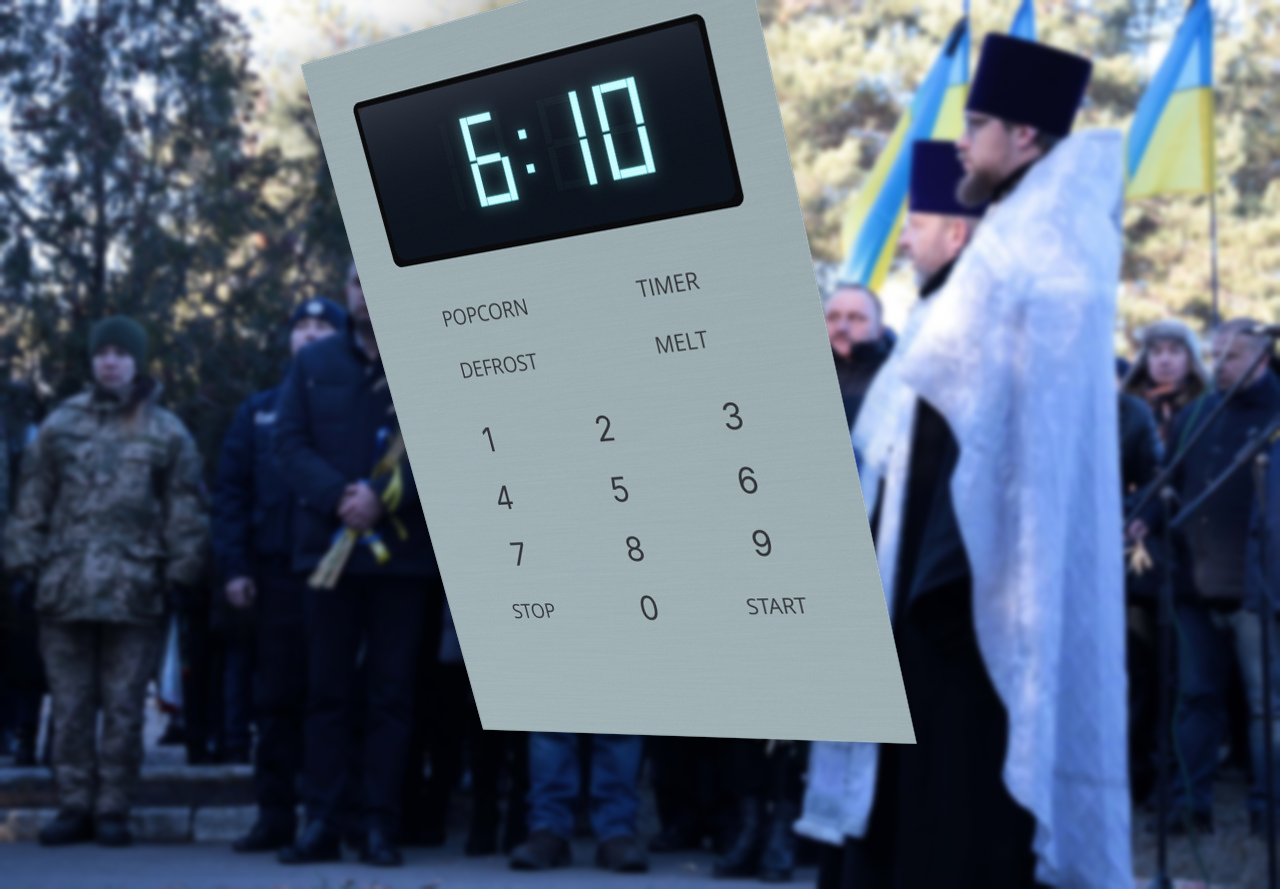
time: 6:10
